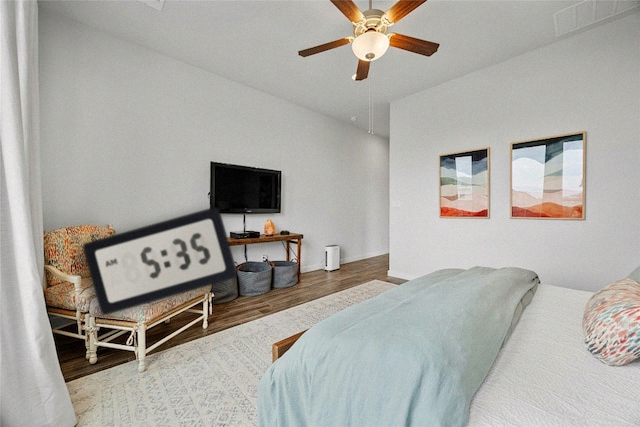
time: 5:35
